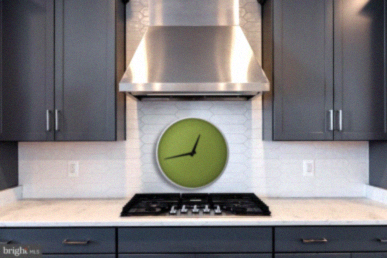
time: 12:43
